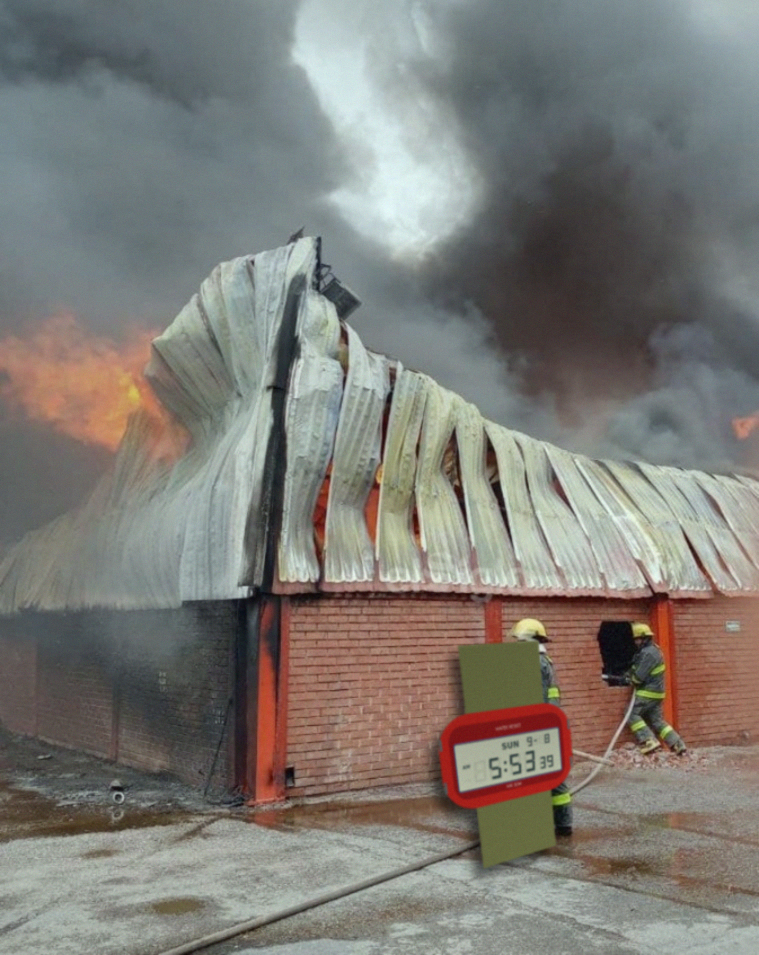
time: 5:53:39
